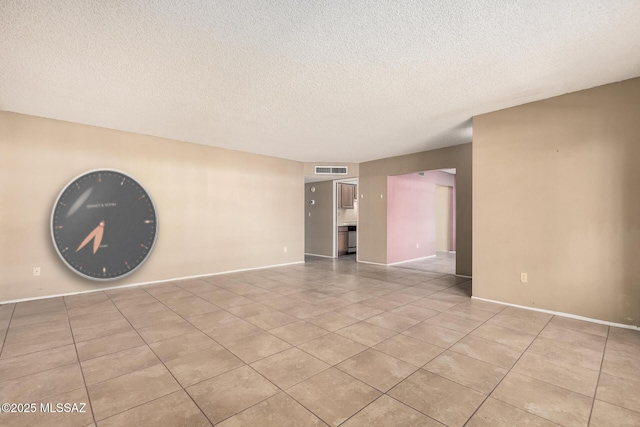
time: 6:38
